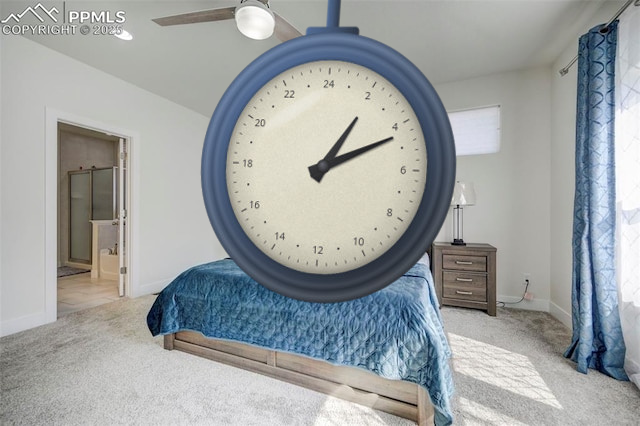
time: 2:11
